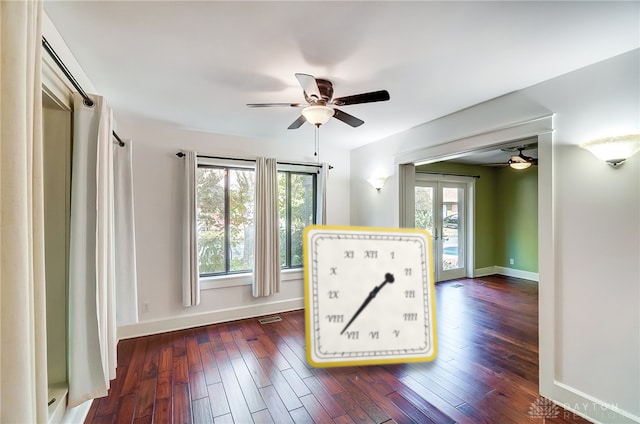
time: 1:37
